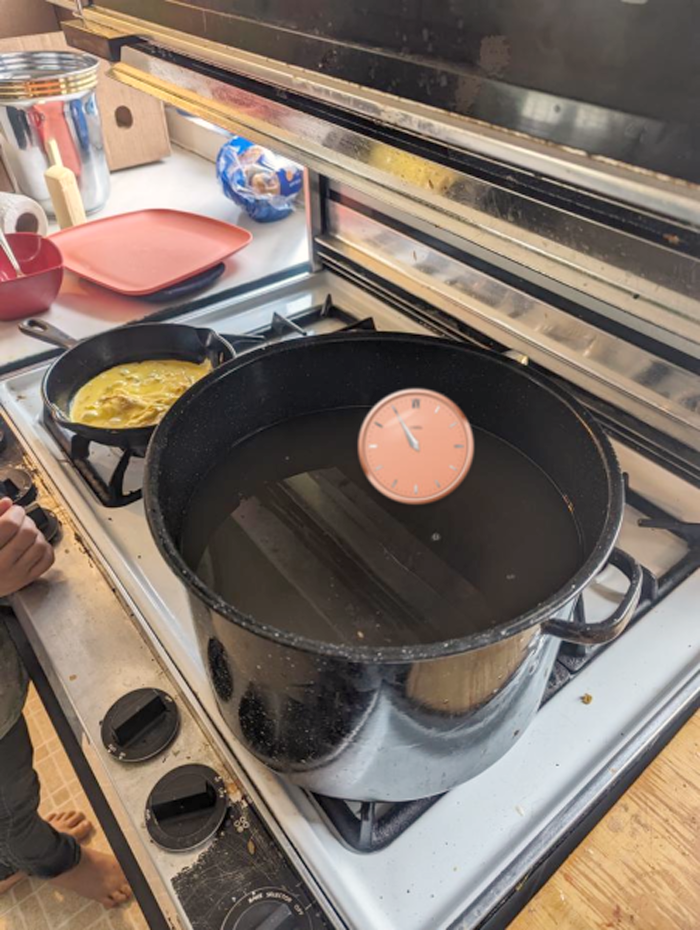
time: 10:55
